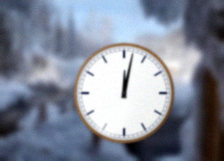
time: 12:02
